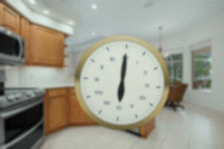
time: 6:00
